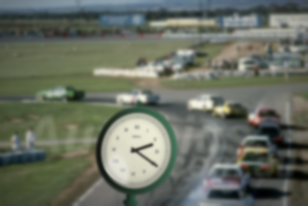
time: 2:20
